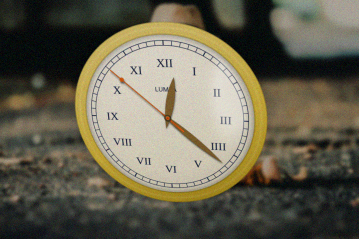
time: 12:21:52
